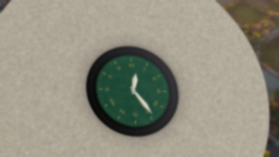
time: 12:24
